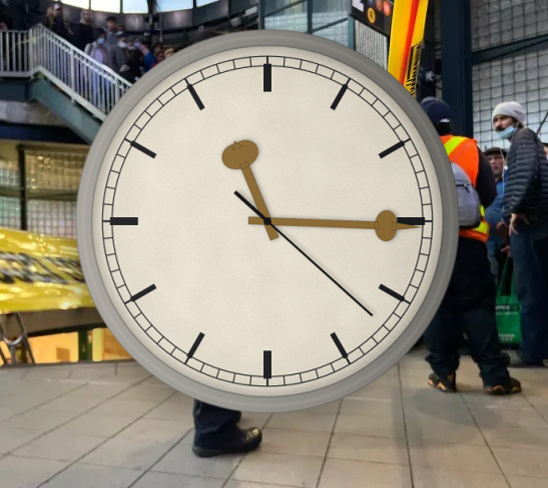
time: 11:15:22
